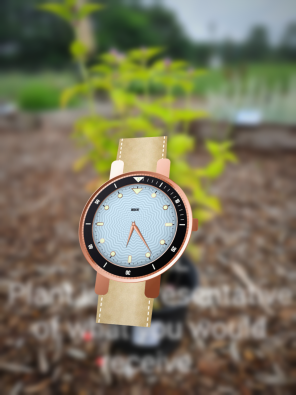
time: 6:24
